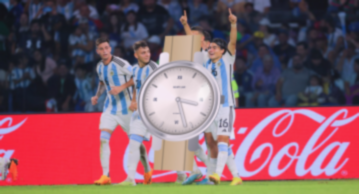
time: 3:27
